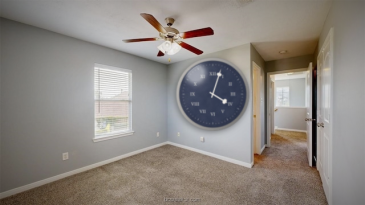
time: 4:03
